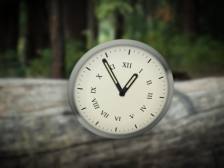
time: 12:54
